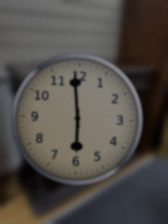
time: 5:59
